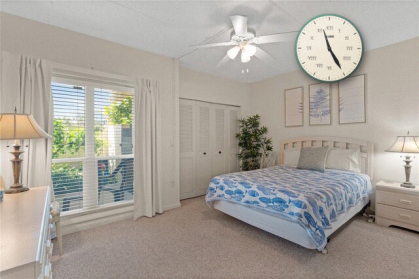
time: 11:25
